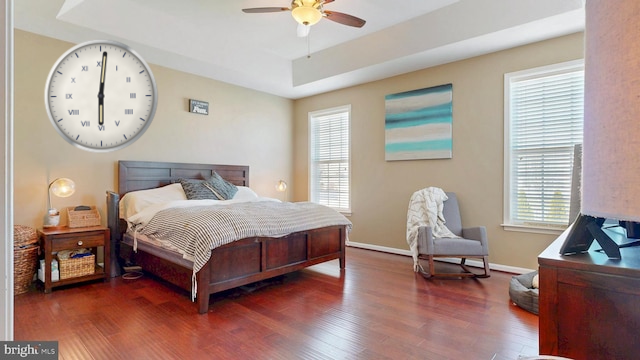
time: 6:01
